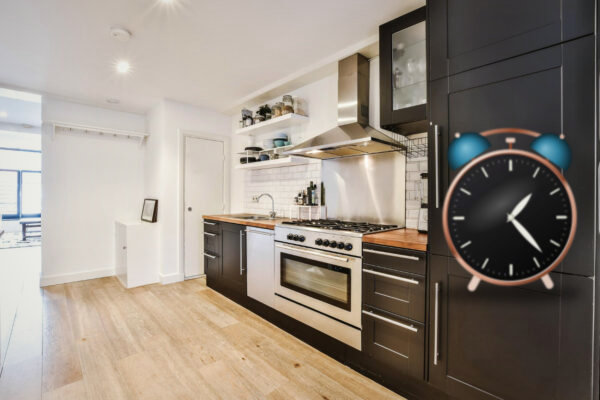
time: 1:23
